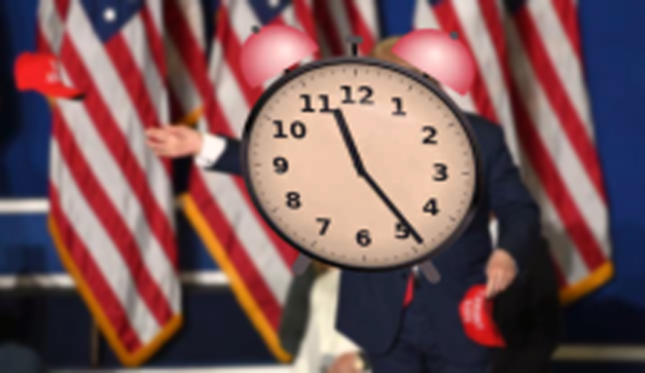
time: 11:24
